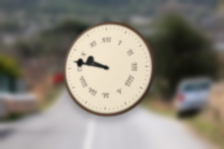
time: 9:47
